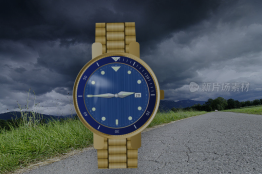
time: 2:45
